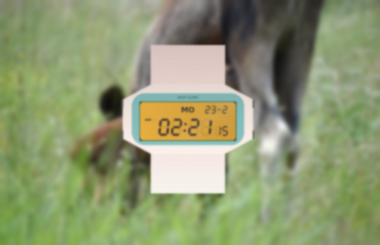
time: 2:21:15
